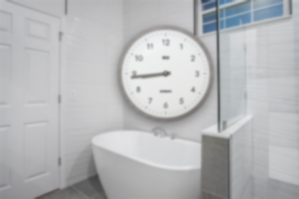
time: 8:44
